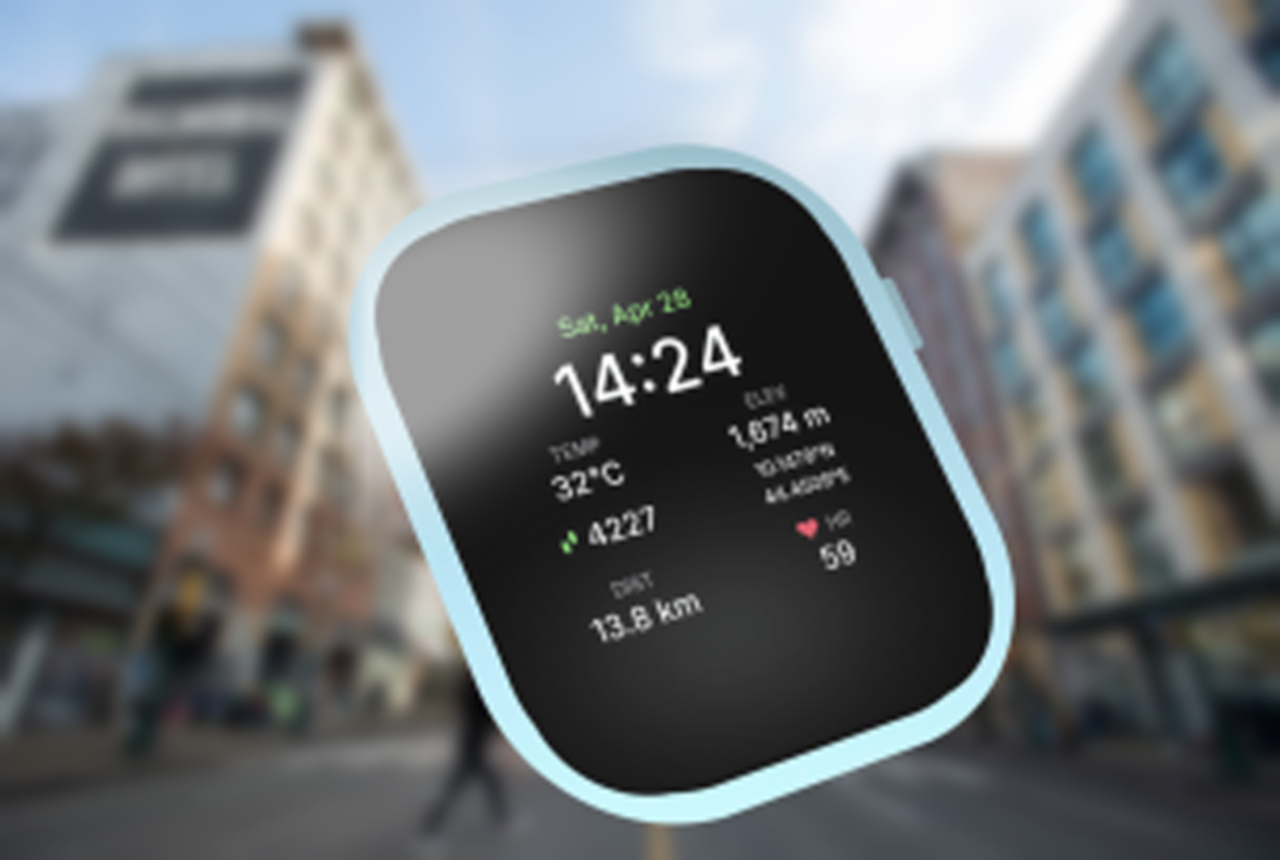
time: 14:24
